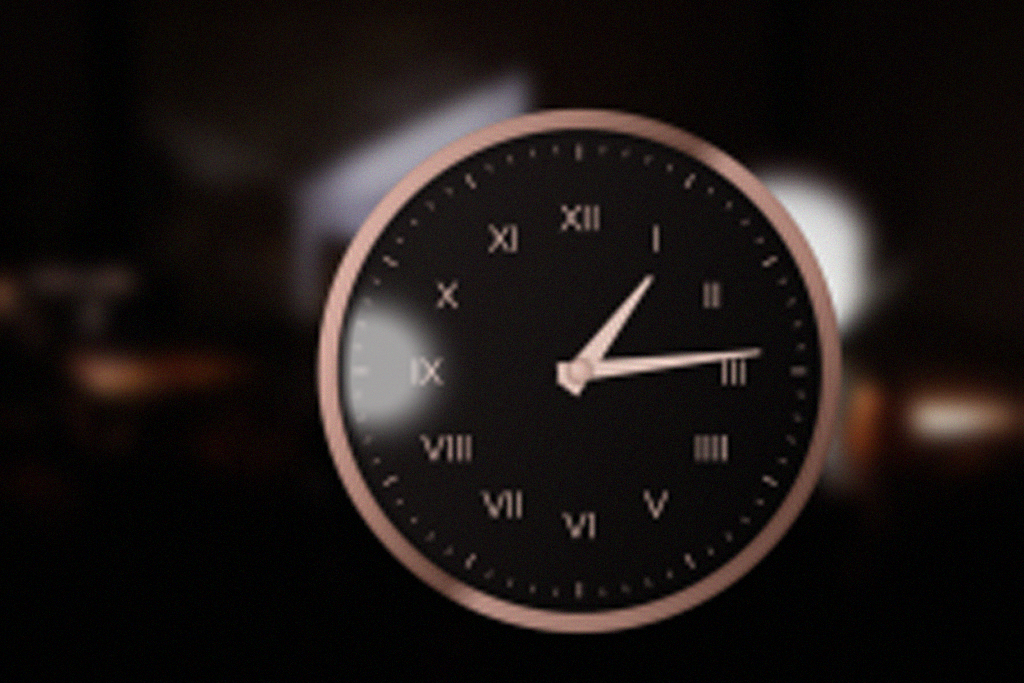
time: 1:14
